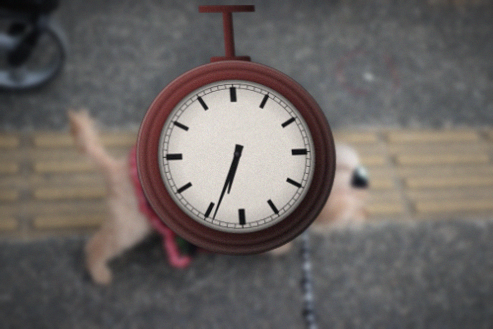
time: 6:34
